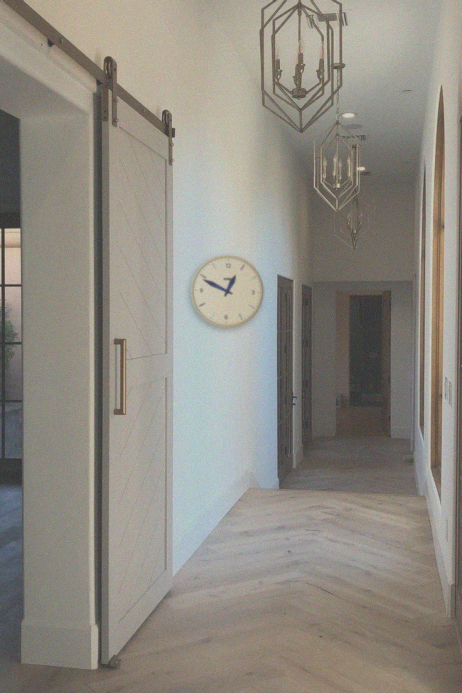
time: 12:49
